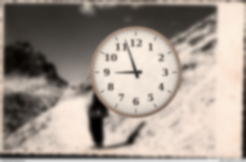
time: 8:57
